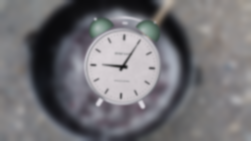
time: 9:05
